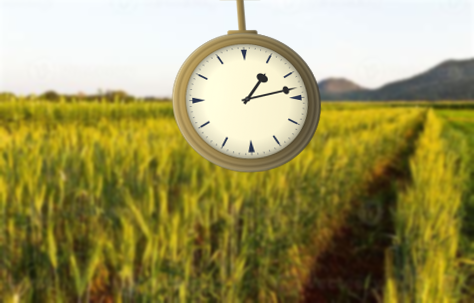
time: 1:13
